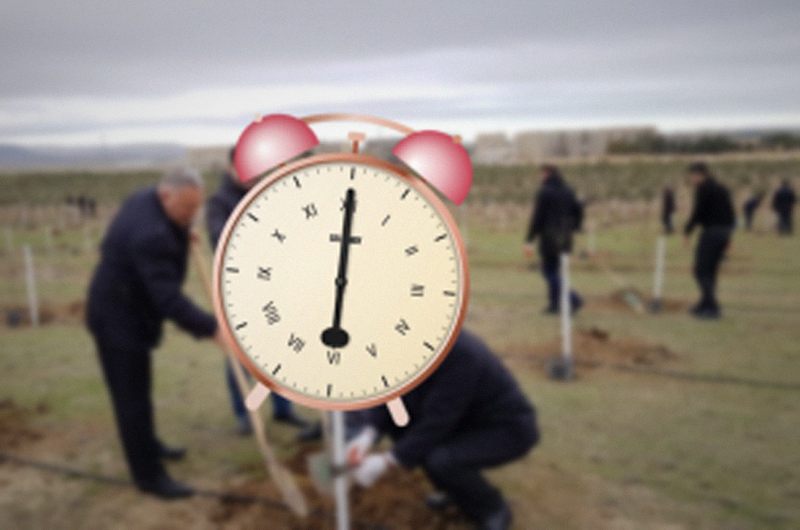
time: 6:00
